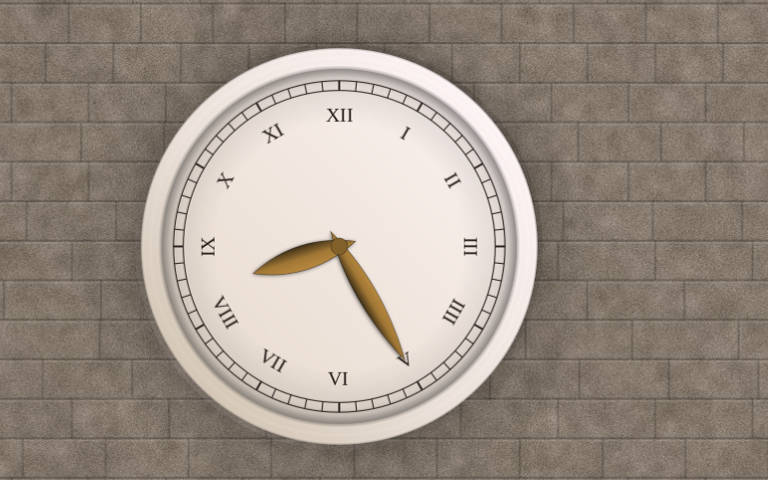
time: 8:25
